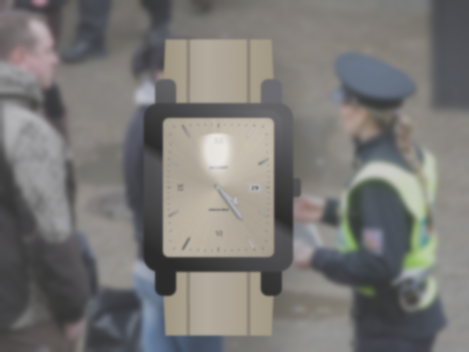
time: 4:24
